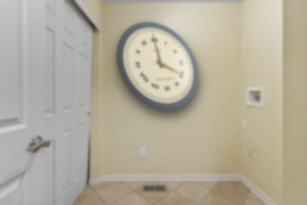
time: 4:00
